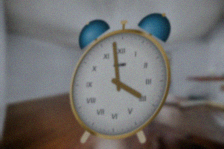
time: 3:58
